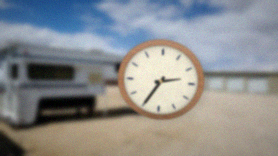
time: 2:35
